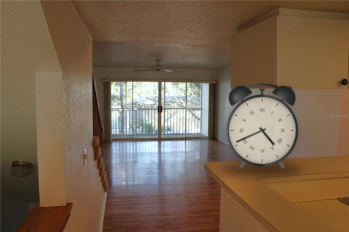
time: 4:41
